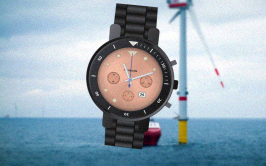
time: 11:11
